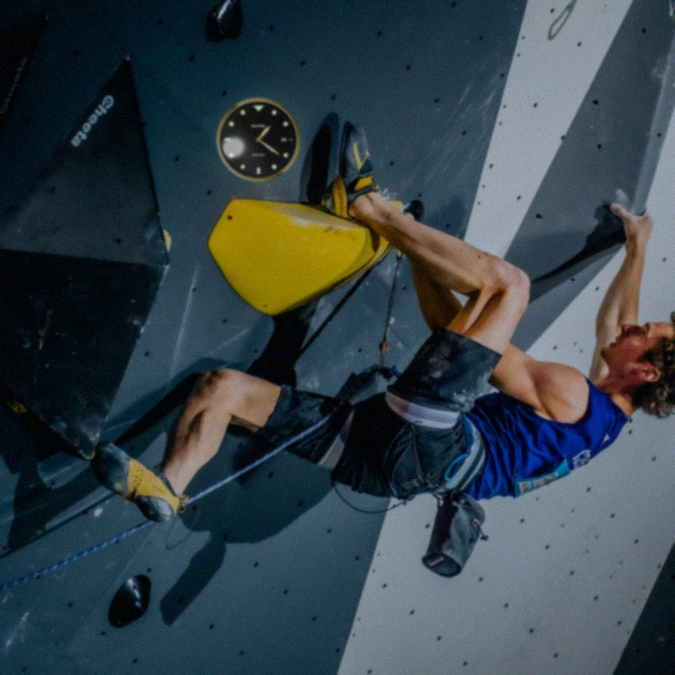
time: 1:21
